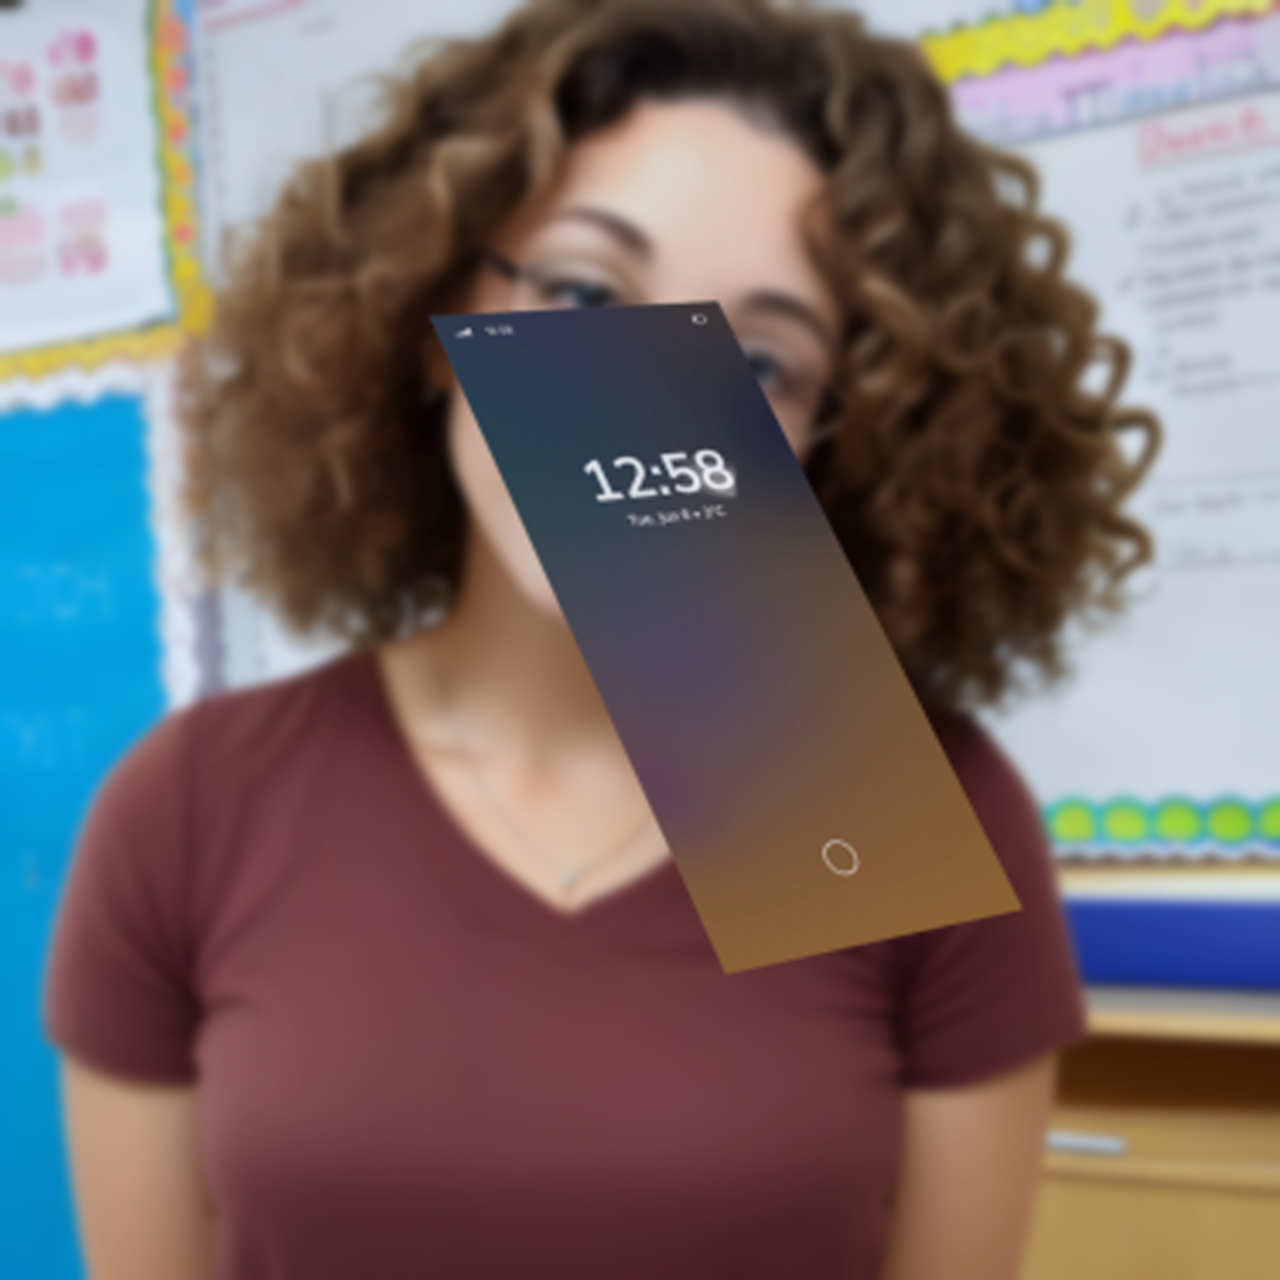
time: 12:58
